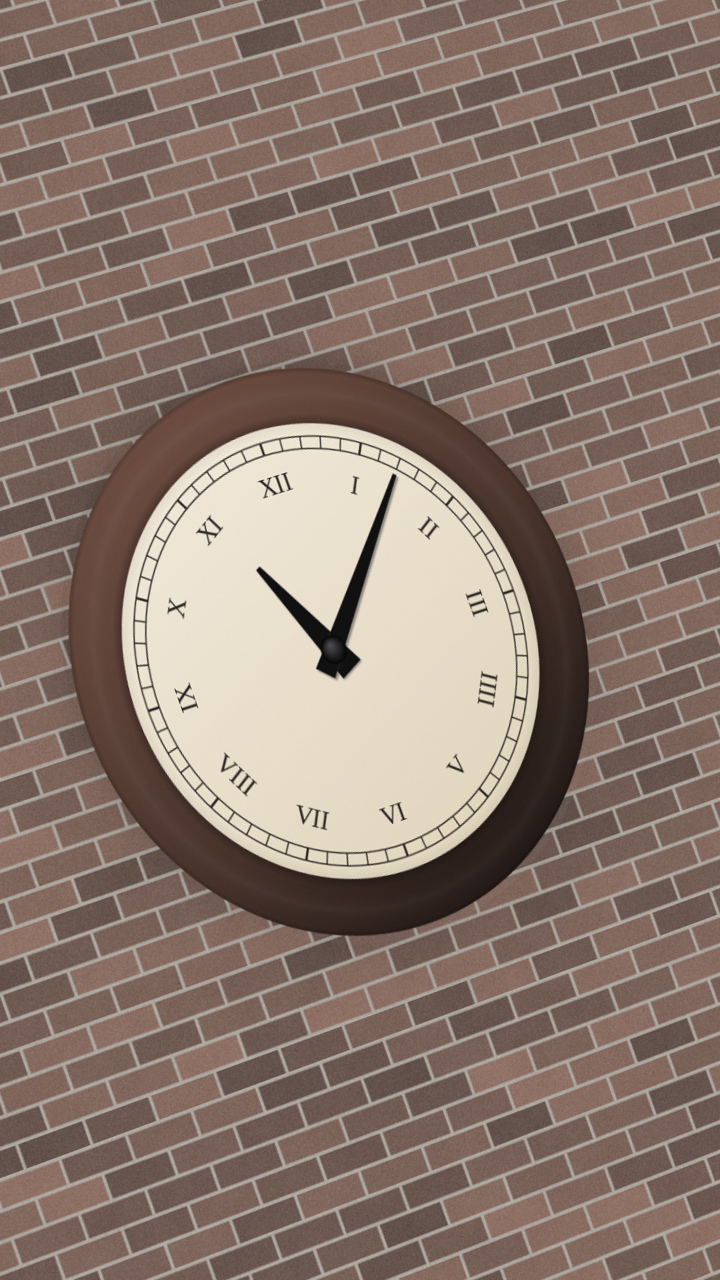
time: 11:07
